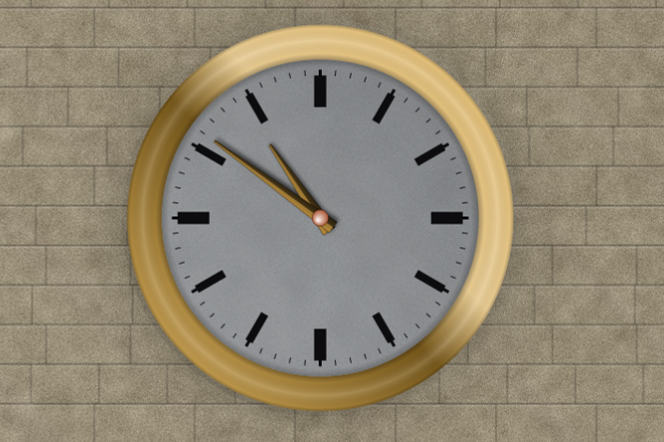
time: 10:51
